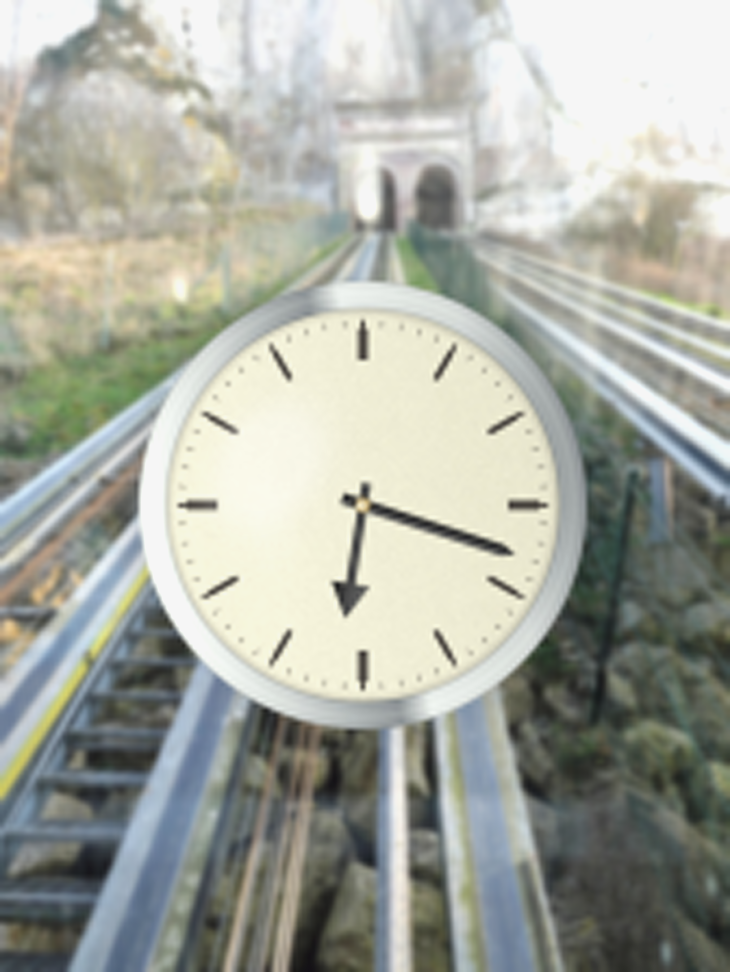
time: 6:18
